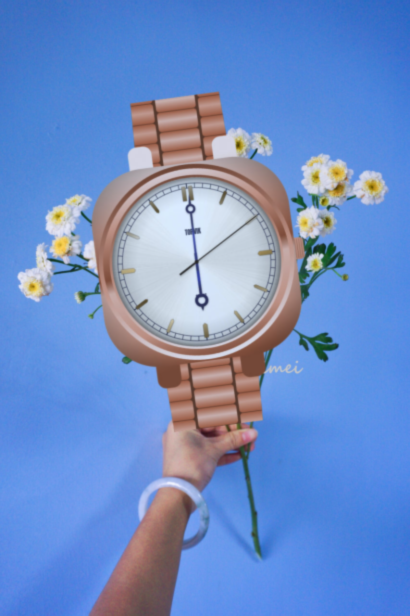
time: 6:00:10
